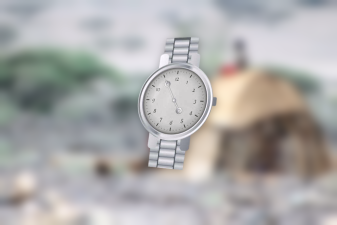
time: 4:55
